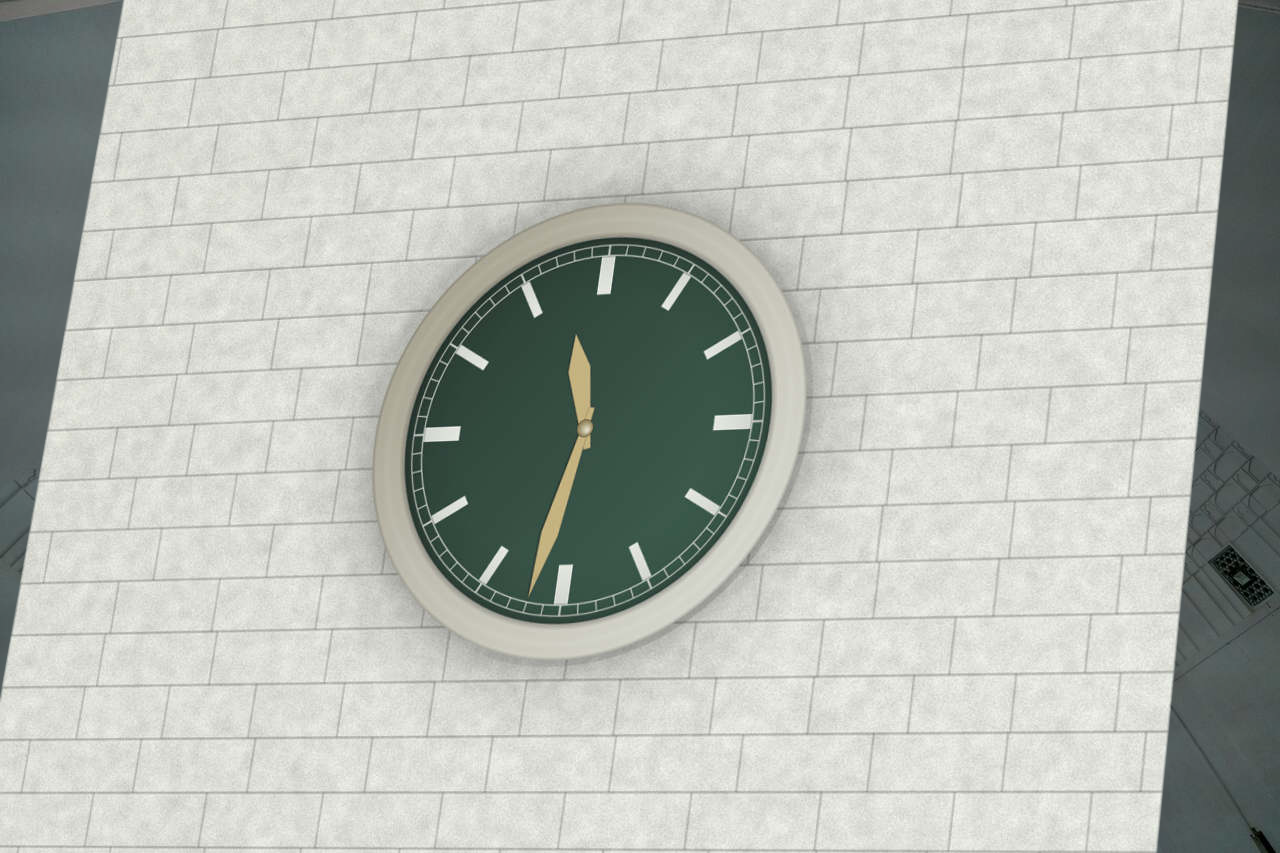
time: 11:32
